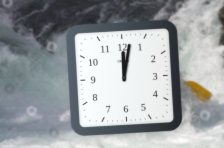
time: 12:02
